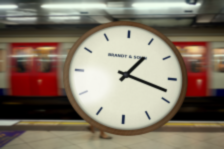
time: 1:18
